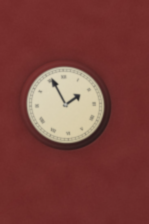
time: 1:56
